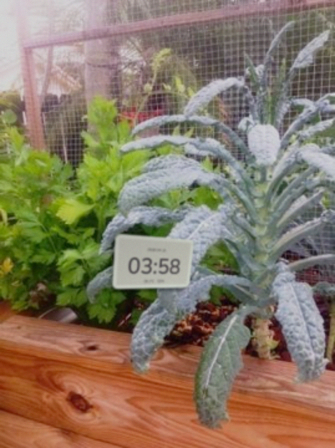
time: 3:58
